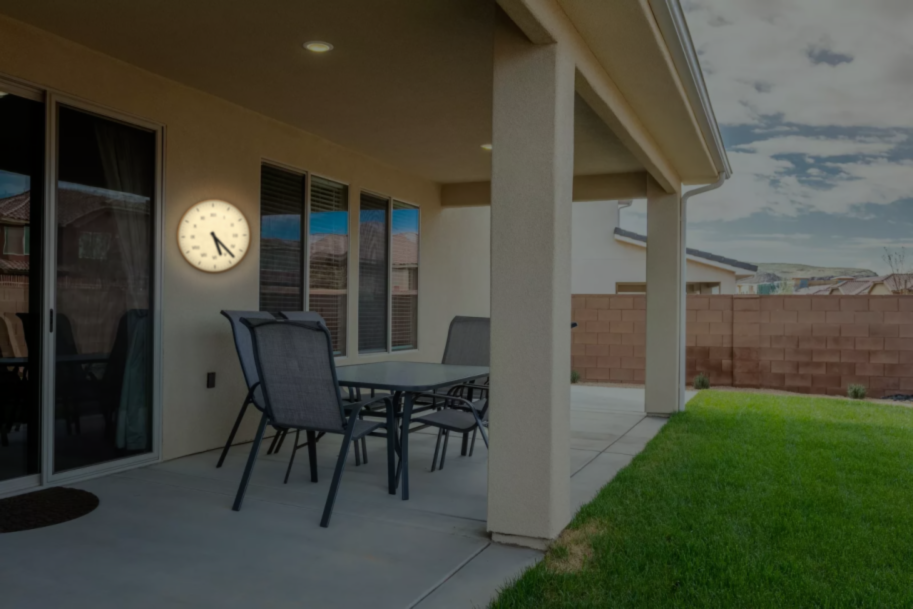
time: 5:23
